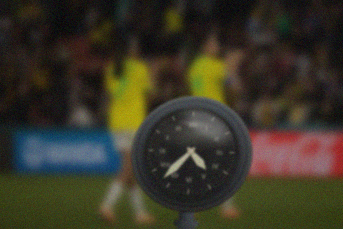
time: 4:37
